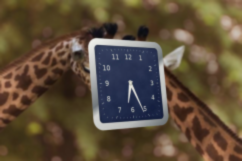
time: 6:26
